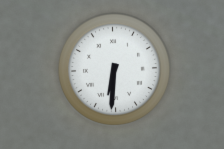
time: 6:31
